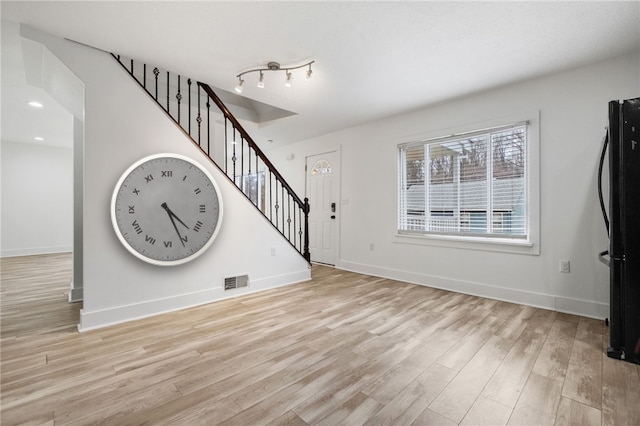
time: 4:26
